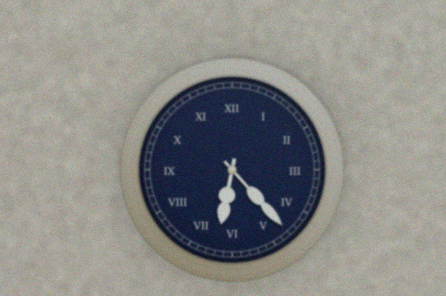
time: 6:23
